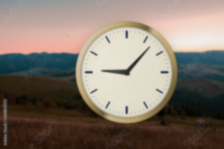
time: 9:07
